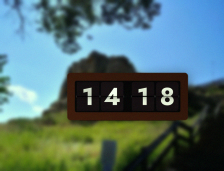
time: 14:18
